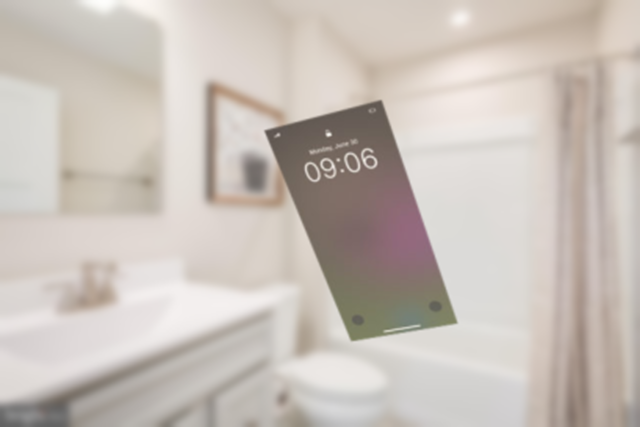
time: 9:06
